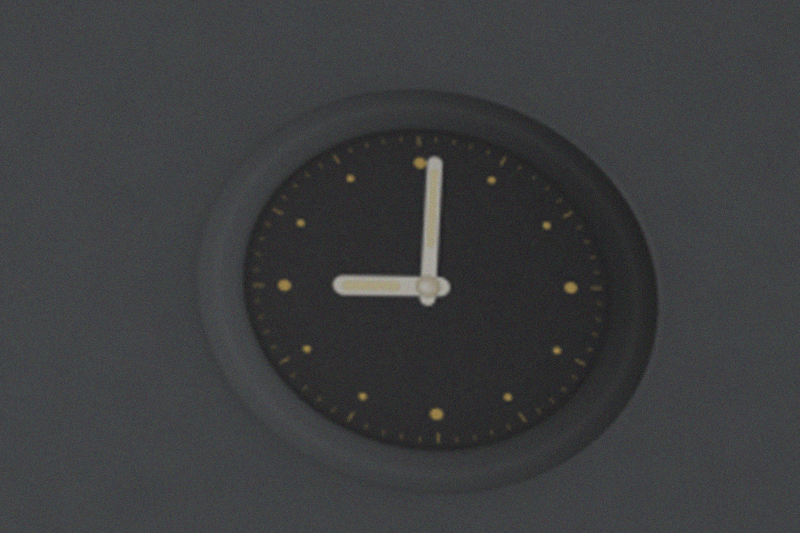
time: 9:01
